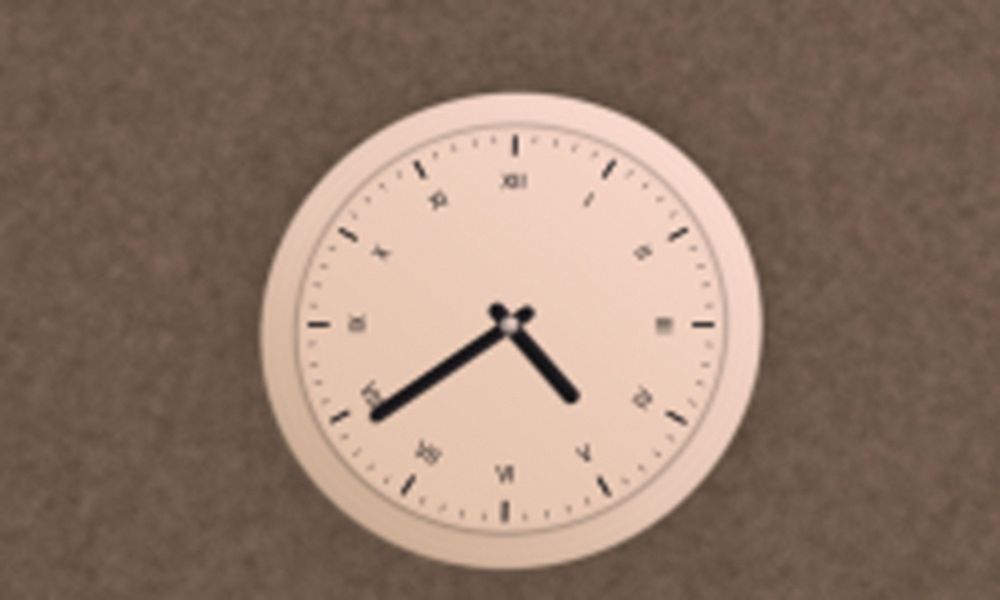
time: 4:39
